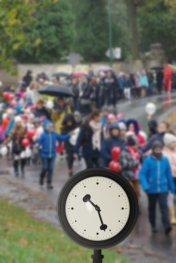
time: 10:27
